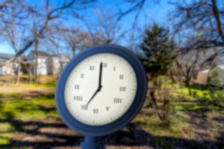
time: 6:59
